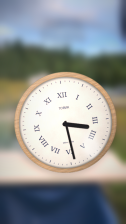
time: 3:29
